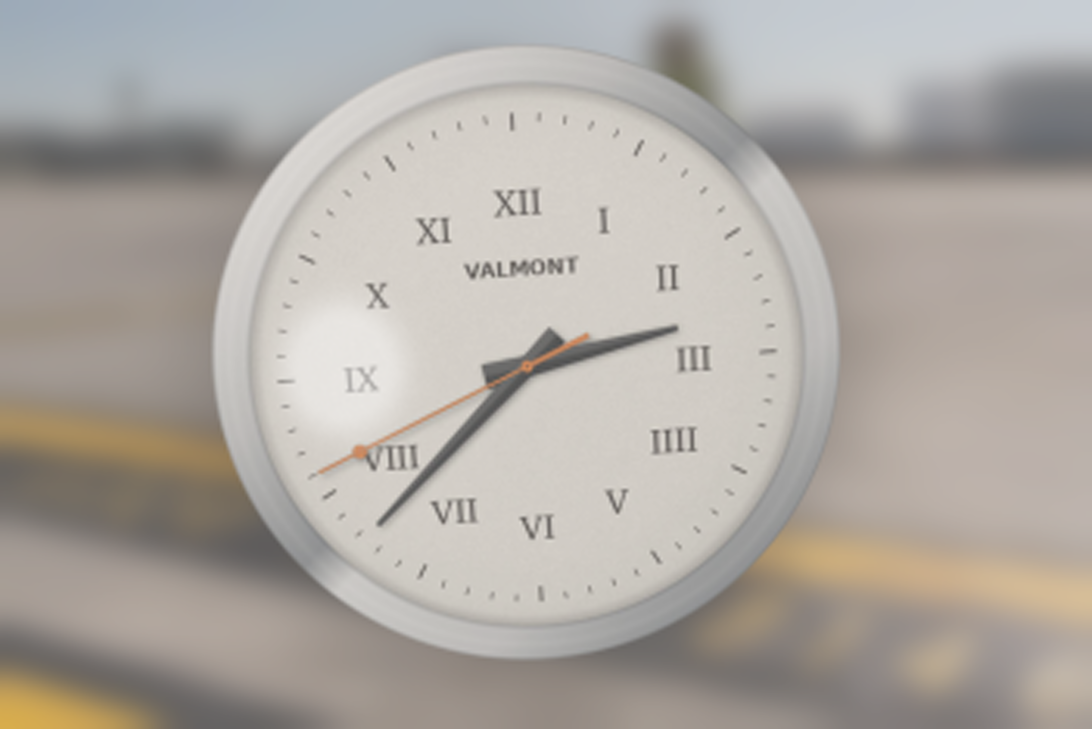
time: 2:37:41
